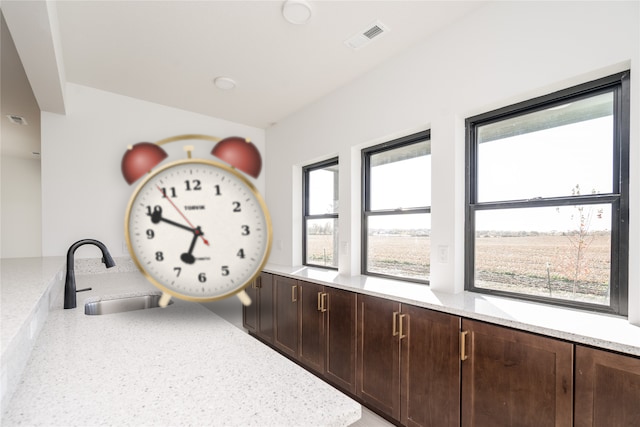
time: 6:48:54
